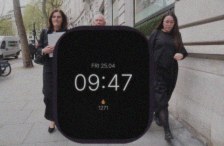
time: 9:47
